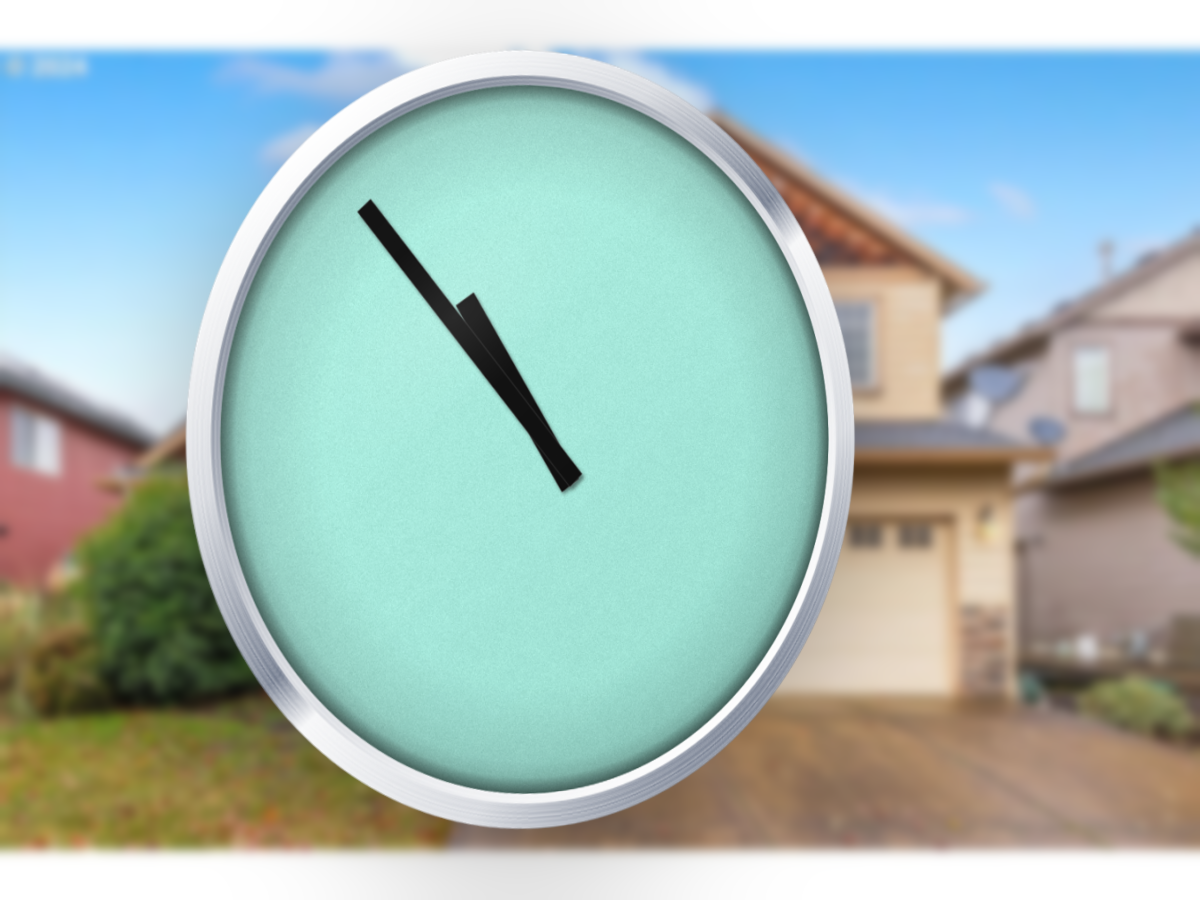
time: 10:53
